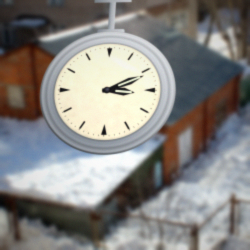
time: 3:11
